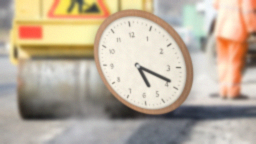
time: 5:19
